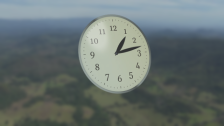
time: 1:13
